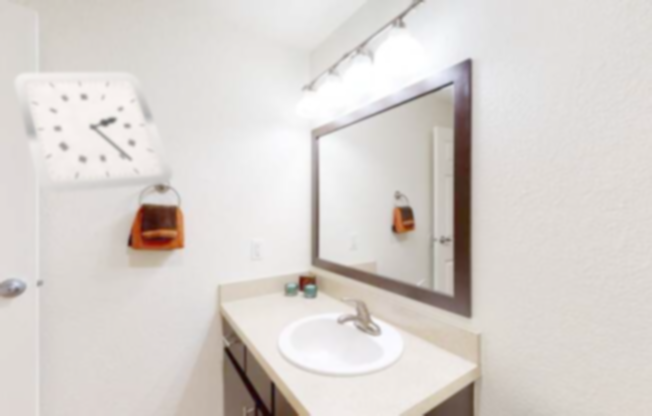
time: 2:24
